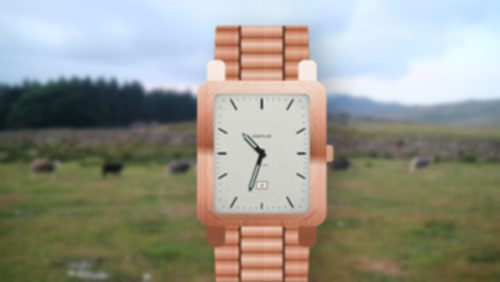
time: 10:33
